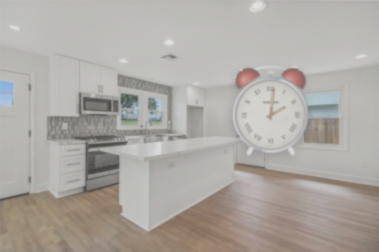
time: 2:01
